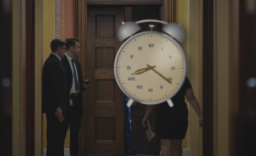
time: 8:21
